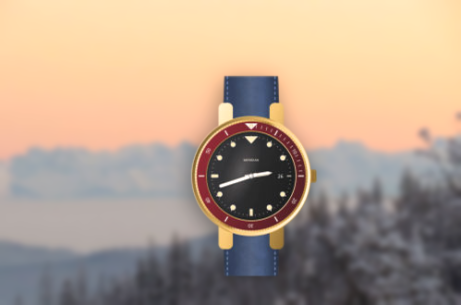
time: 2:42
